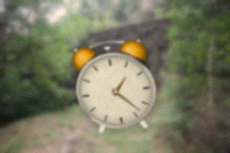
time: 1:23
